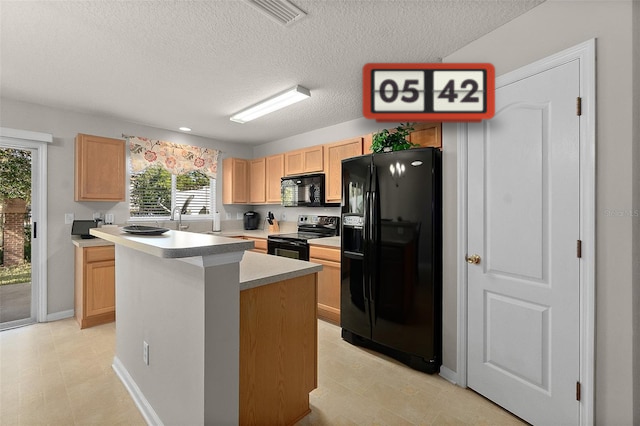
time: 5:42
